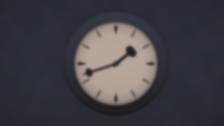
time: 1:42
